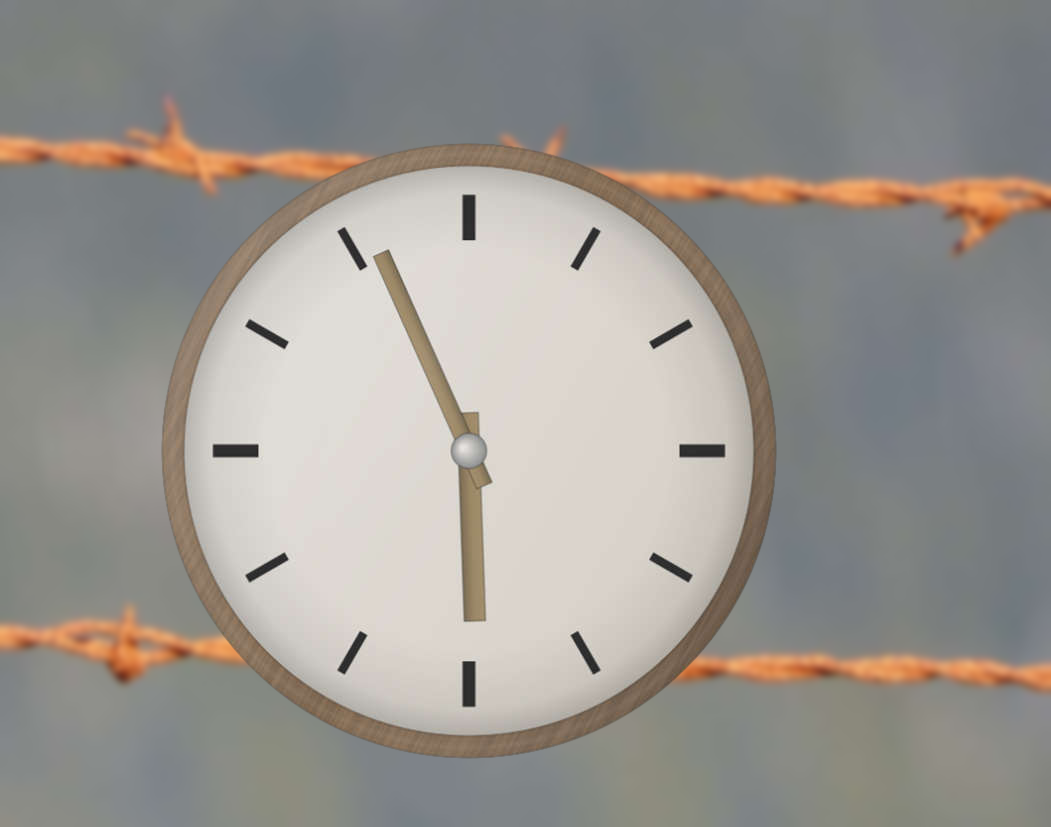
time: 5:56
